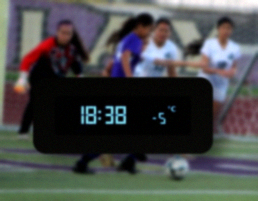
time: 18:38
